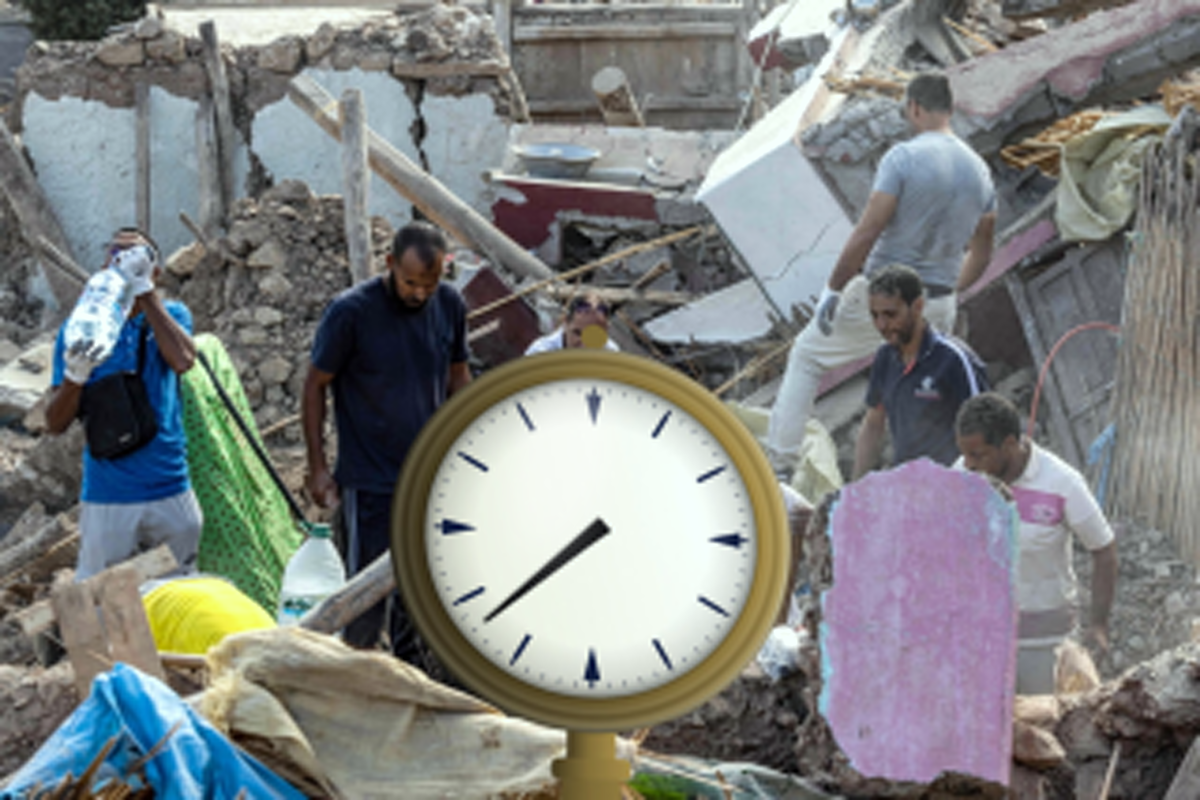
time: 7:38
